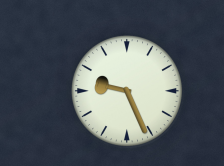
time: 9:26
